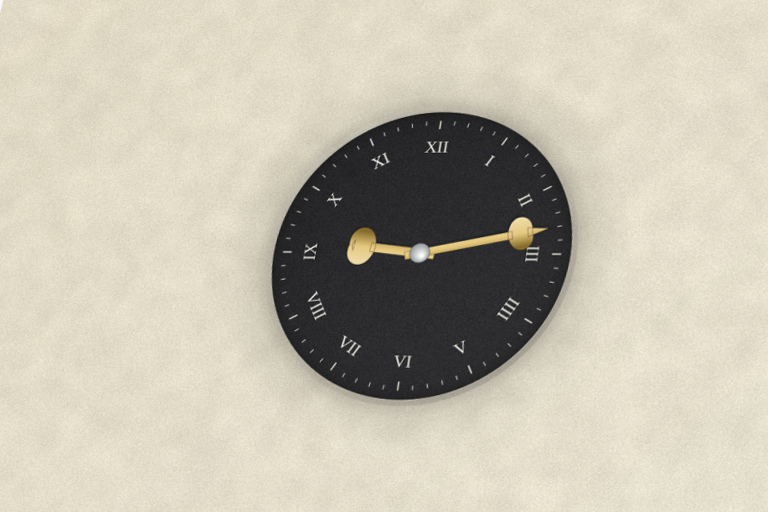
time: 9:13
